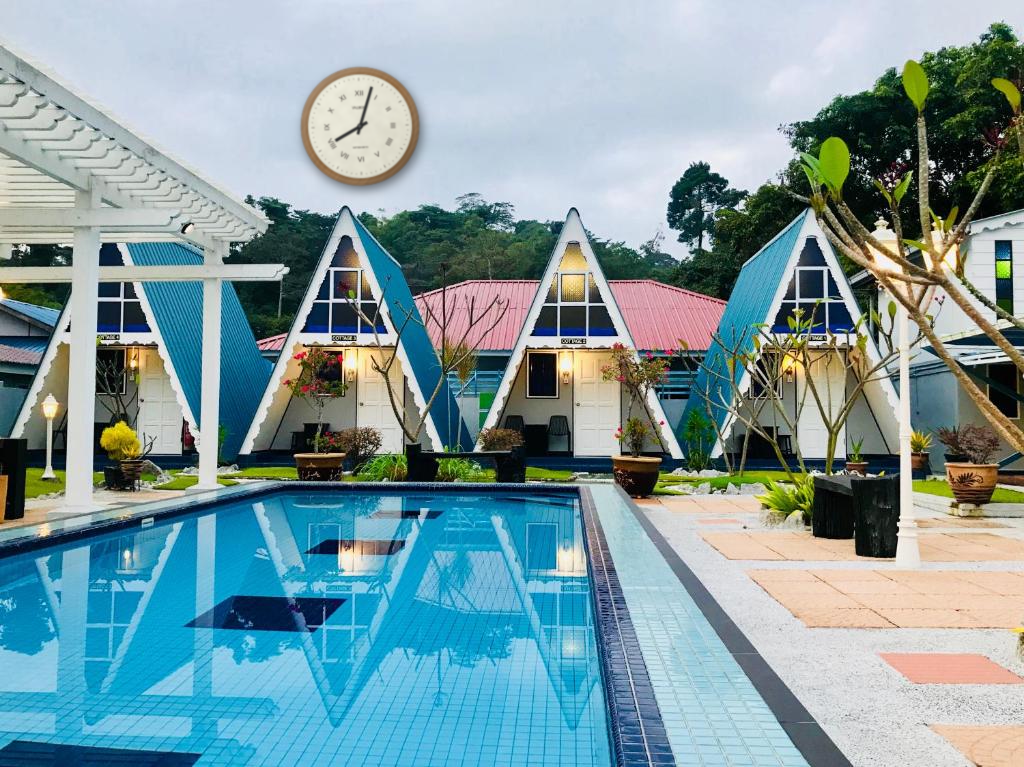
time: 8:03
